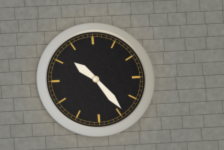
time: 10:24
